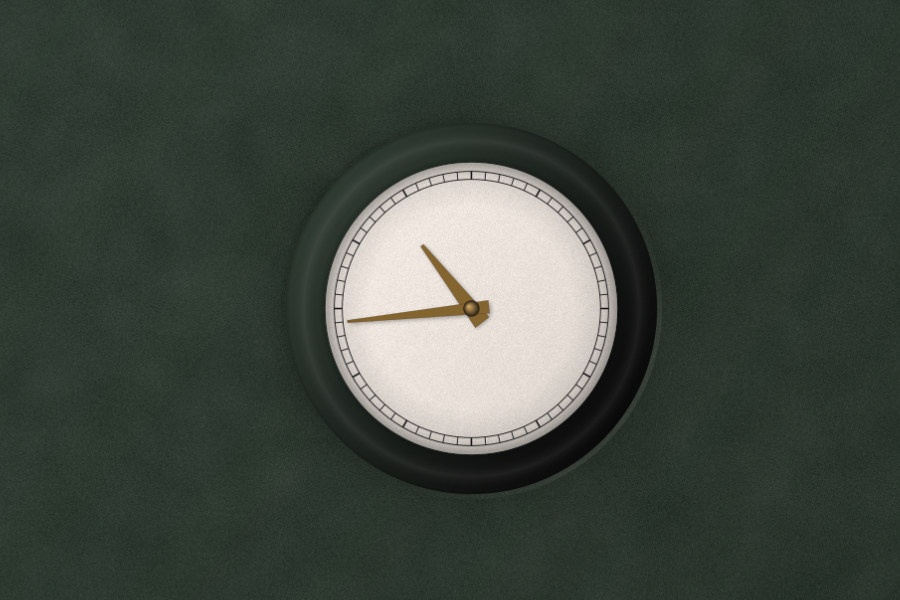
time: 10:44
